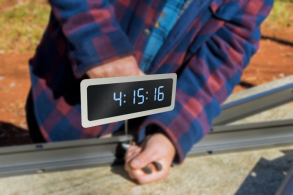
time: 4:15:16
